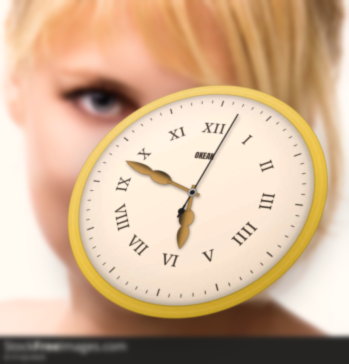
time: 5:48:02
